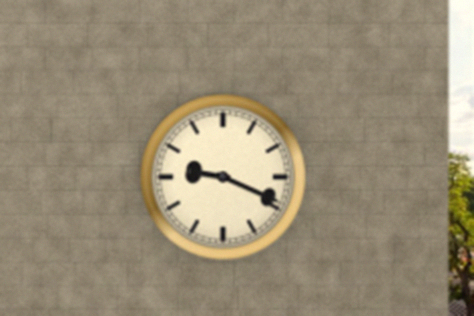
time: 9:19
